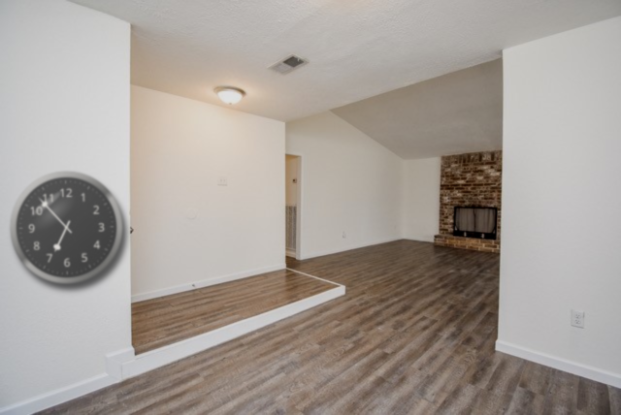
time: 6:53
